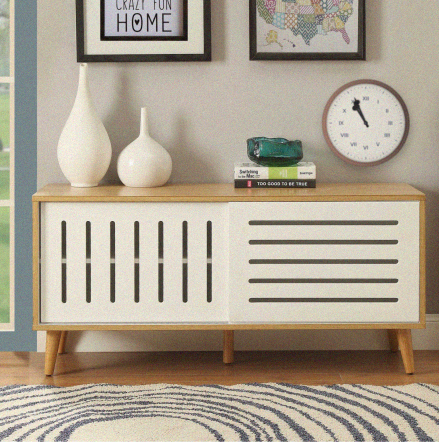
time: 10:56
